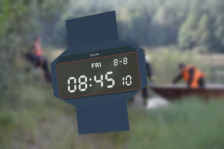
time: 8:45:10
